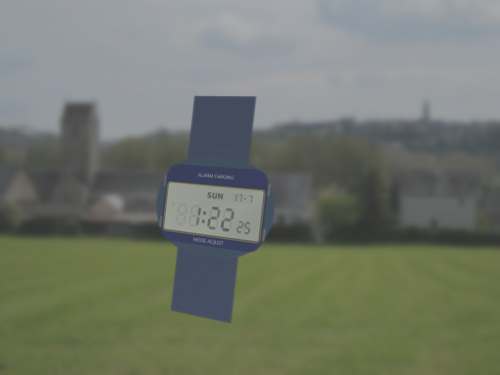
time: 1:22:25
